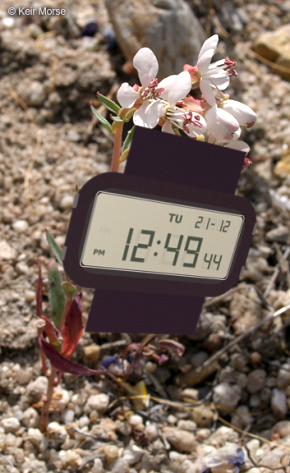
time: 12:49:44
